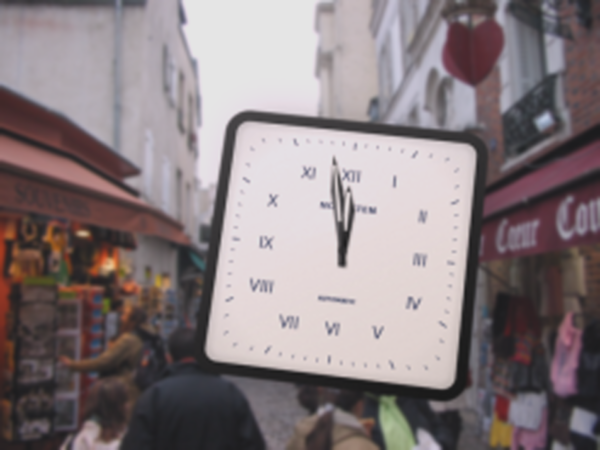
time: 11:58
